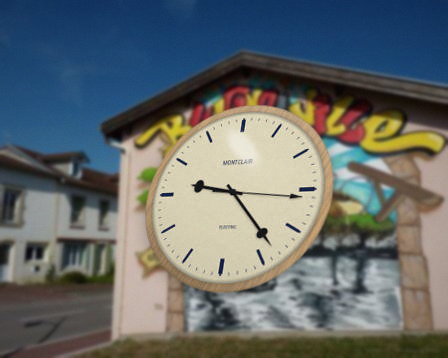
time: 9:23:16
